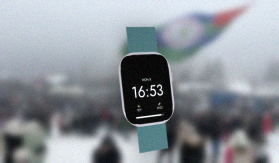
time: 16:53
